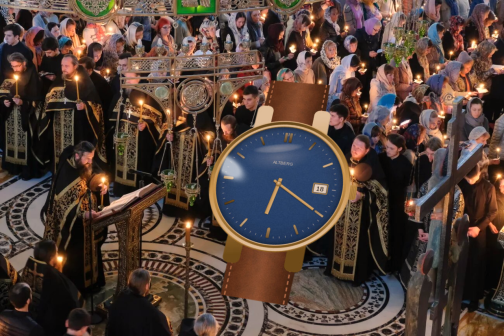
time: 6:20
